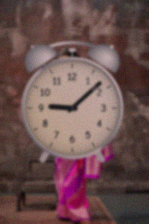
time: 9:08
